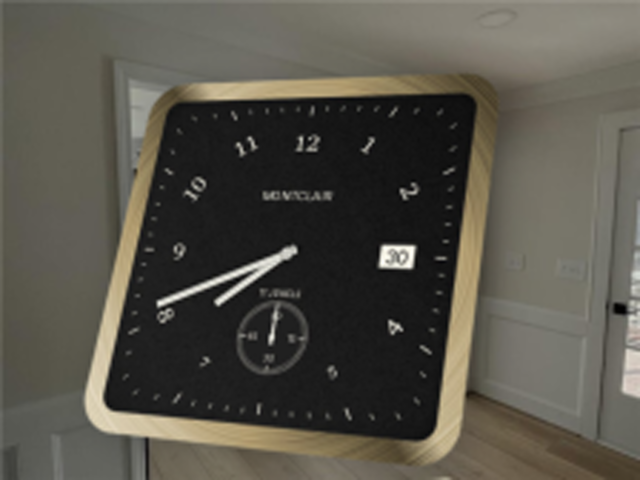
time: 7:41
